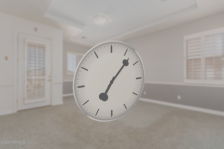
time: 7:07
